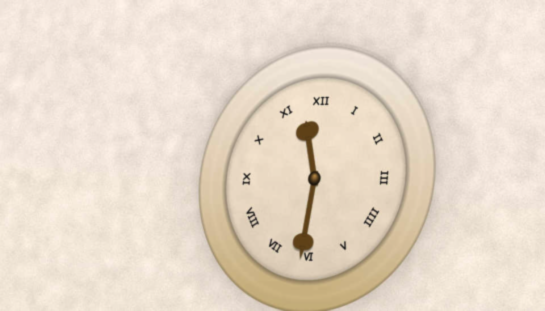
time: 11:31
